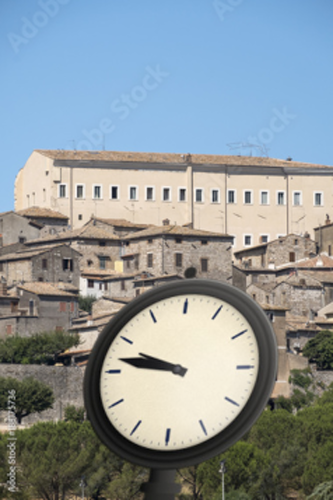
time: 9:47
